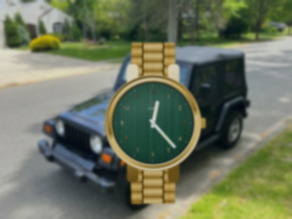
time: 12:23
